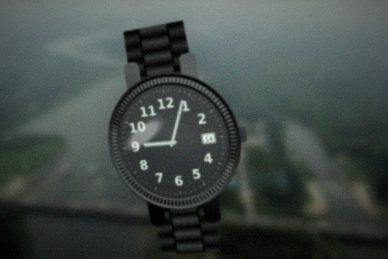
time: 9:04
